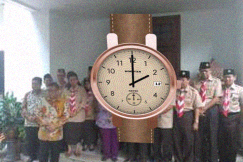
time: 2:00
